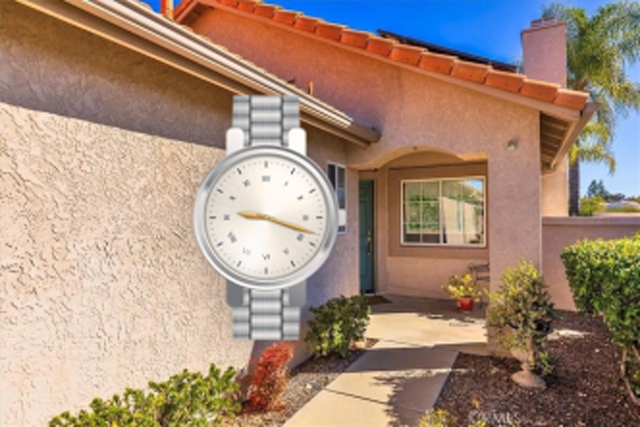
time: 9:18
